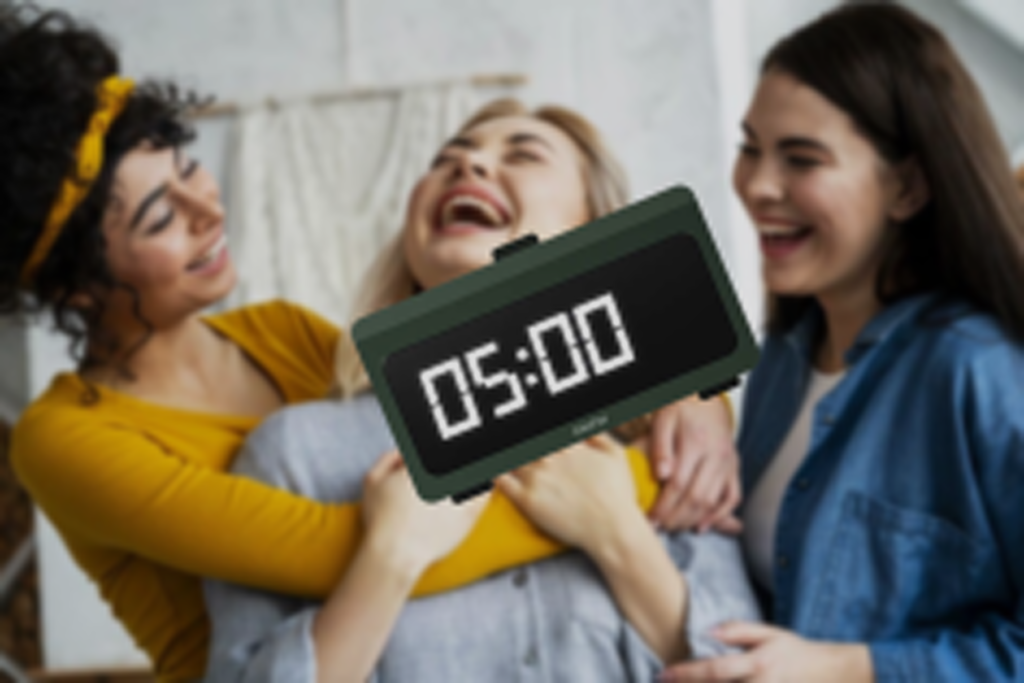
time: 5:00
